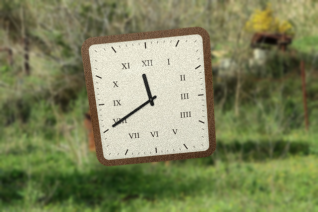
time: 11:40
